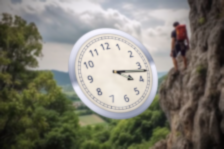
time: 4:17
